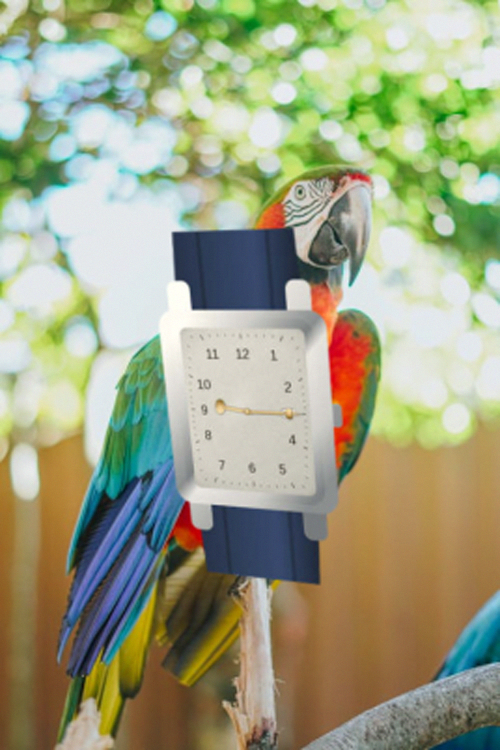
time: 9:15
